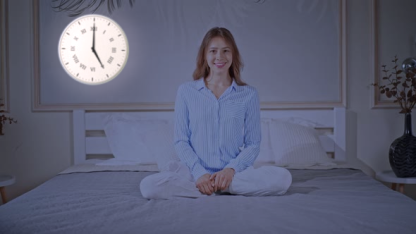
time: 5:00
